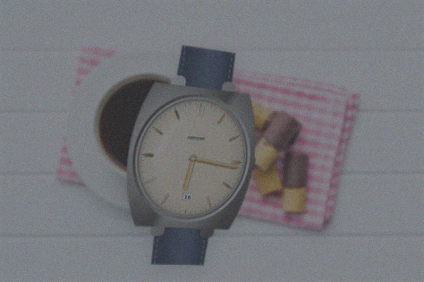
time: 6:16
